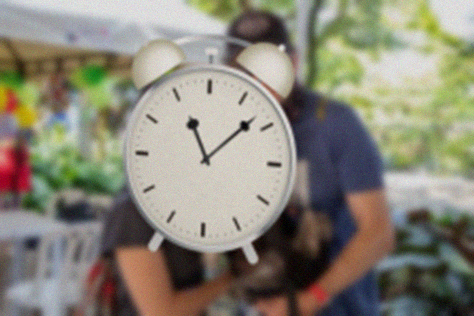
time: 11:08
